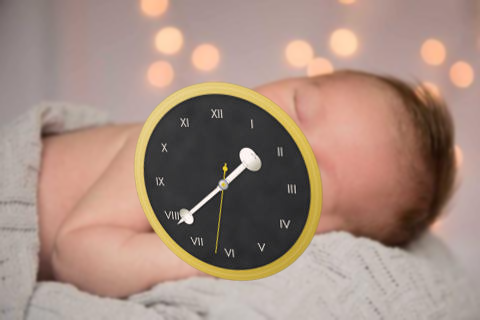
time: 1:38:32
